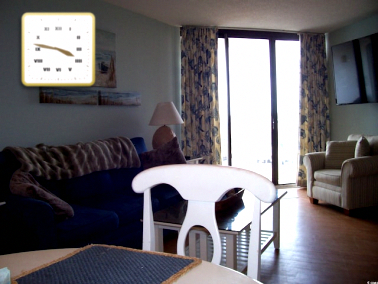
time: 3:47
